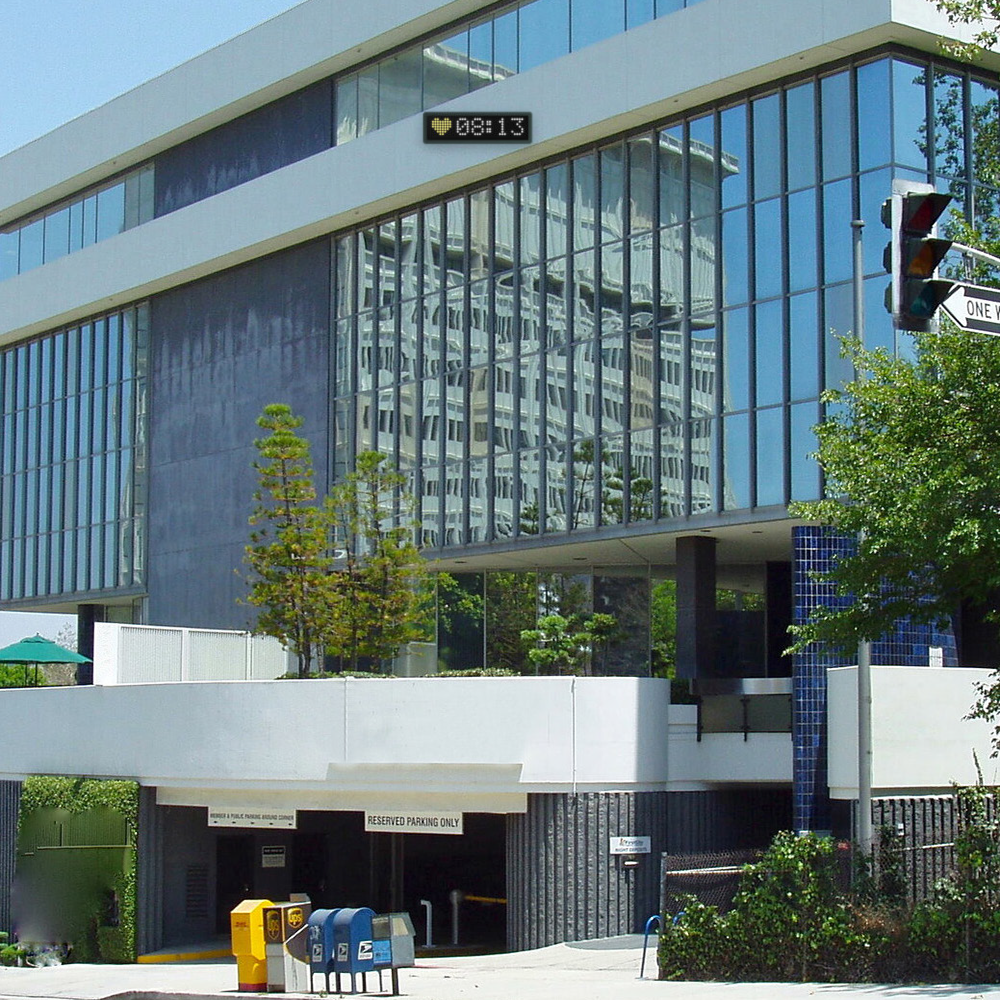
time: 8:13
